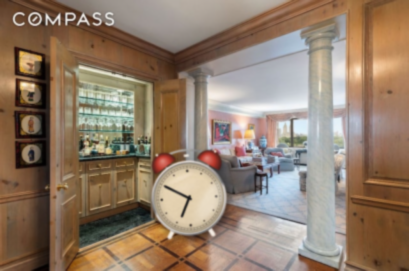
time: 6:50
